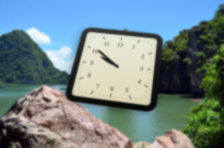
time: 9:51
